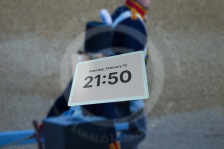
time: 21:50
